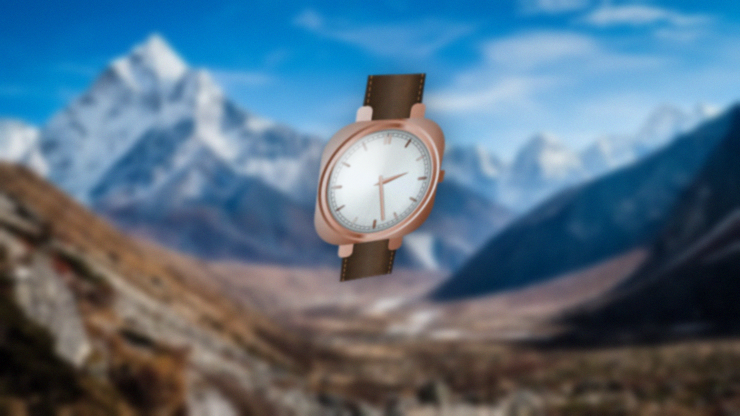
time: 2:28
